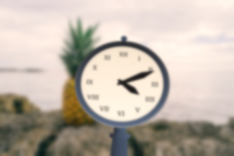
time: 4:11
